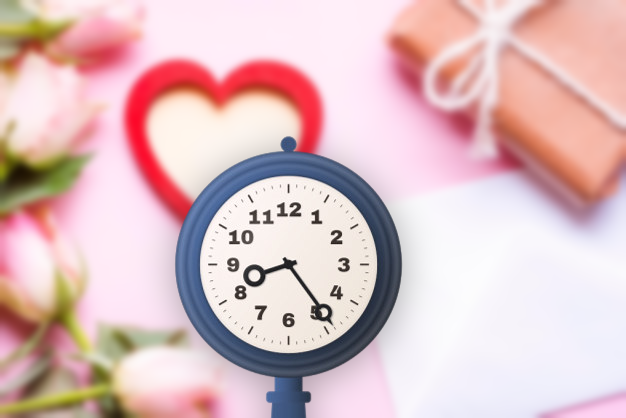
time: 8:24
